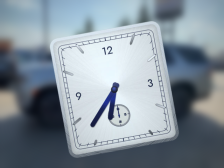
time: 6:37
